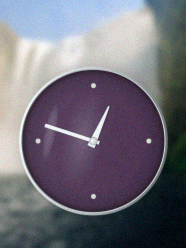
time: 12:48
